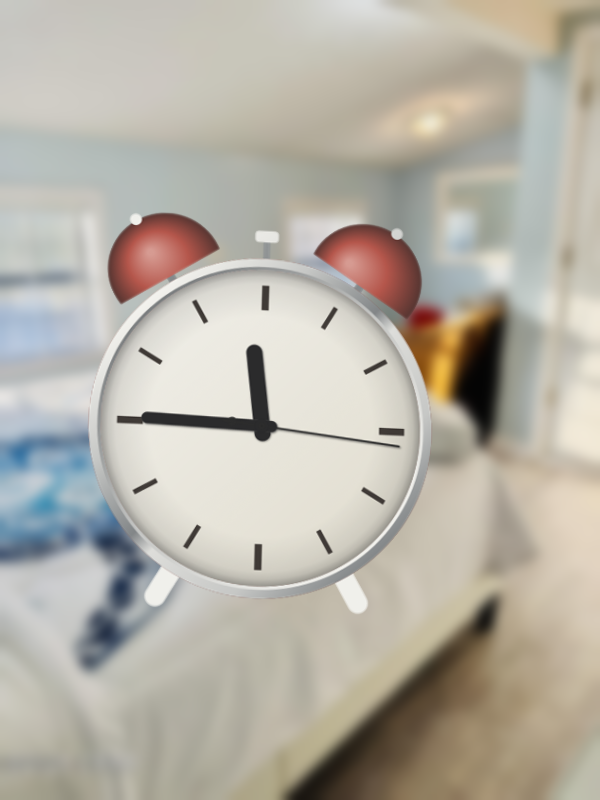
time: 11:45:16
